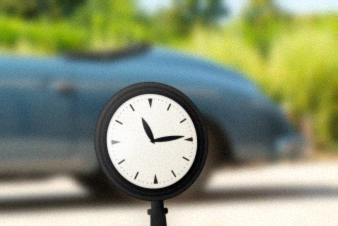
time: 11:14
